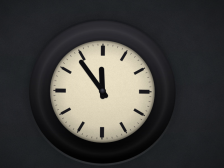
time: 11:54
